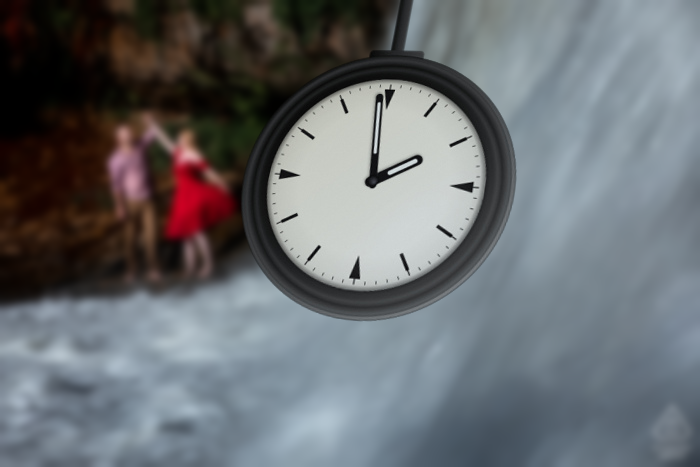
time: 1:59
